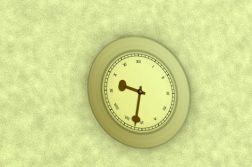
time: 9:32
